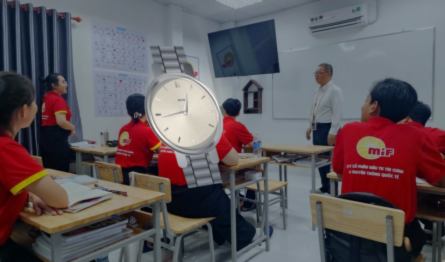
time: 12:44
